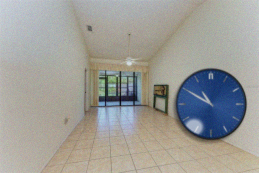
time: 10:50
